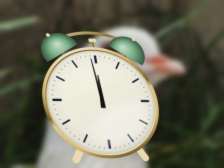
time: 11:59
